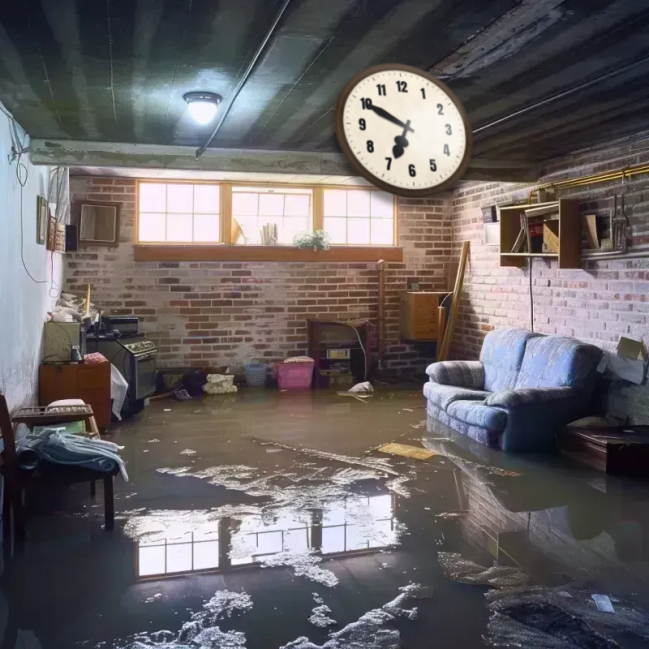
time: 6:50
